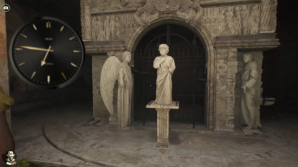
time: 6:46
